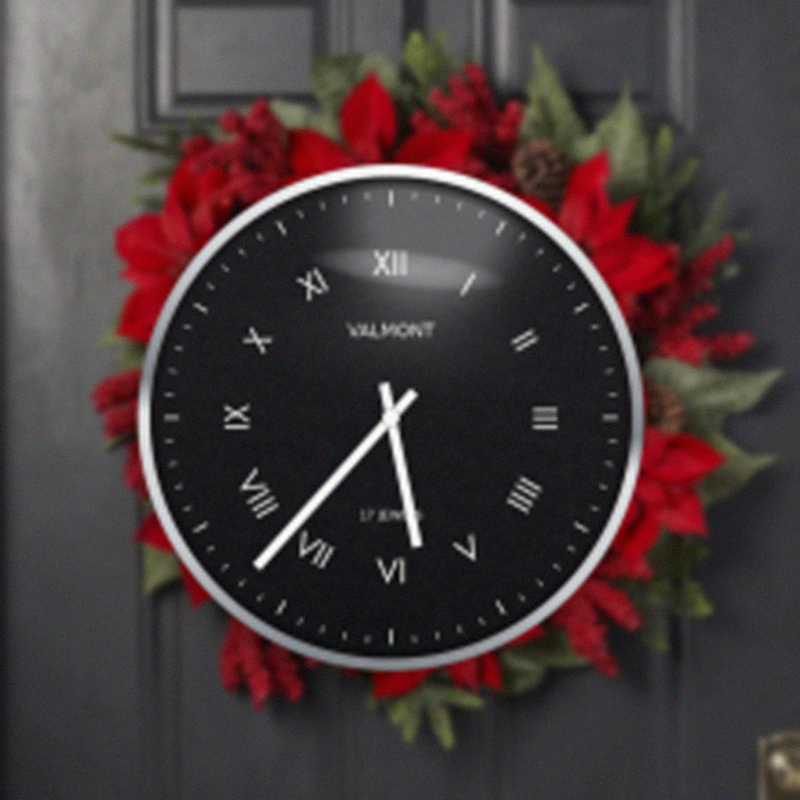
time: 5:37
